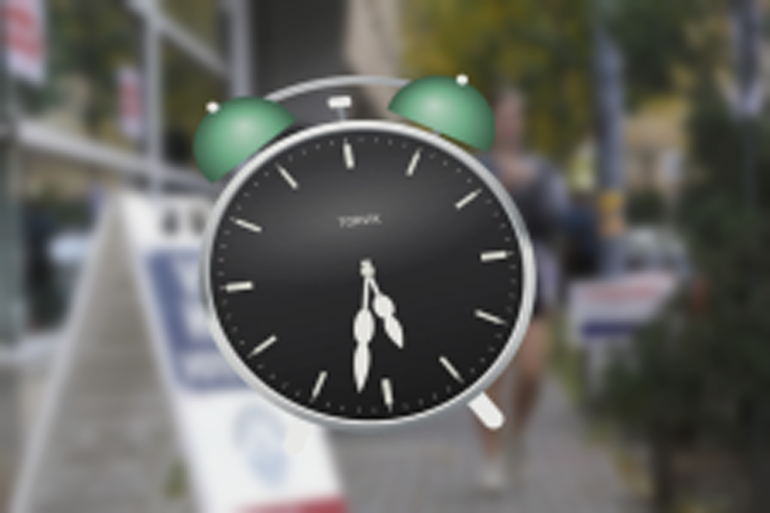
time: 5:32
